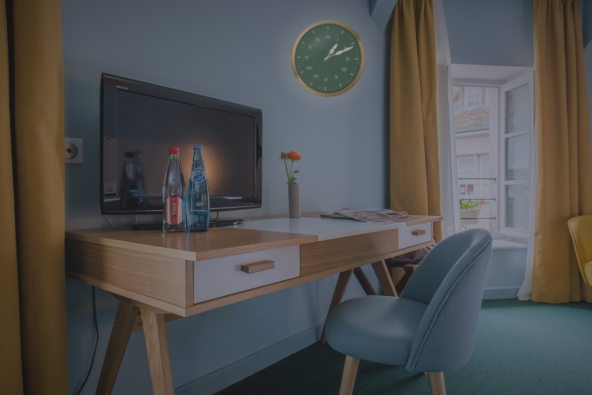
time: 1:11
